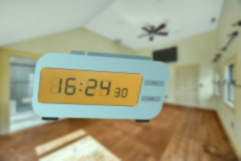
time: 16:24
